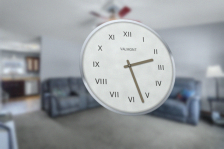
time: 2:27
